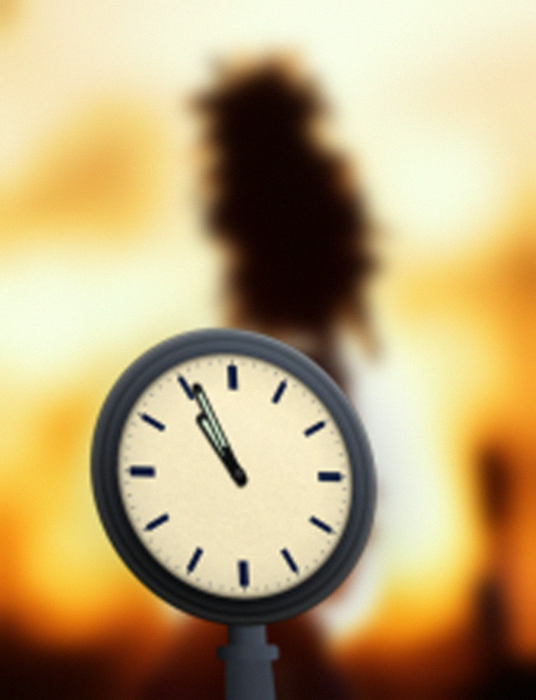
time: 10:56
